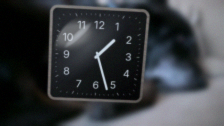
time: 1:27
